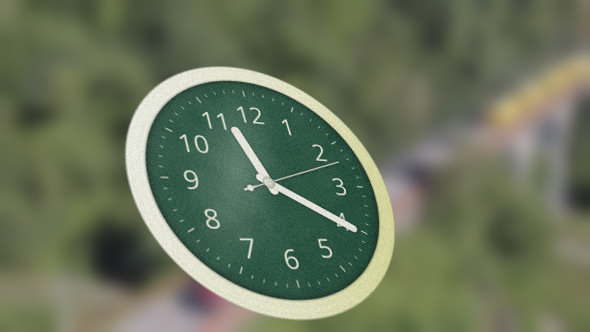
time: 11:20:12
